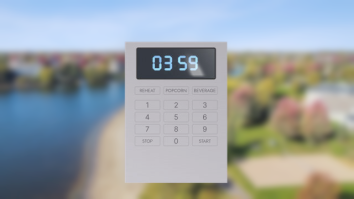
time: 3:59
